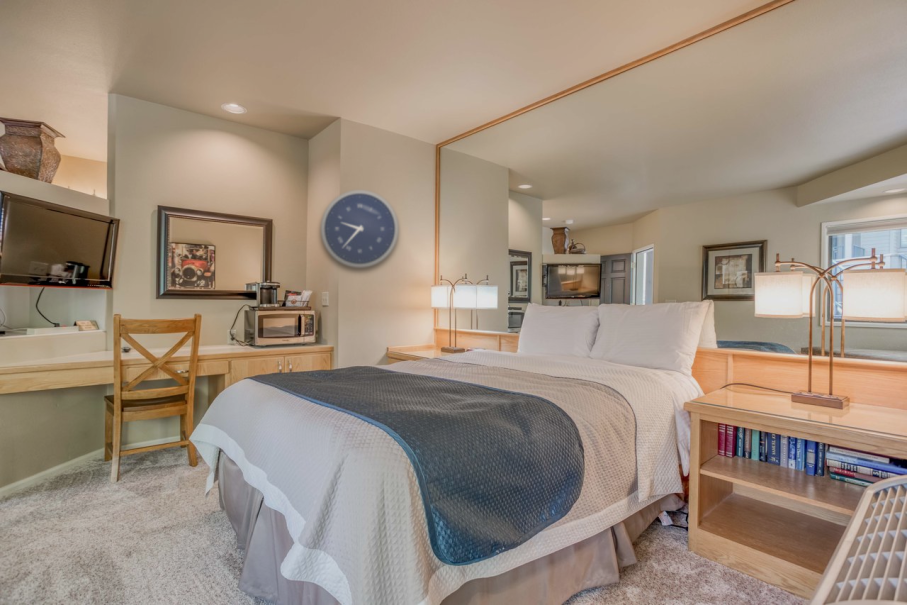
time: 9:37
